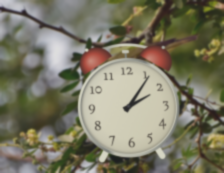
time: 2:06
